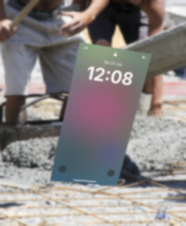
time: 12:08
